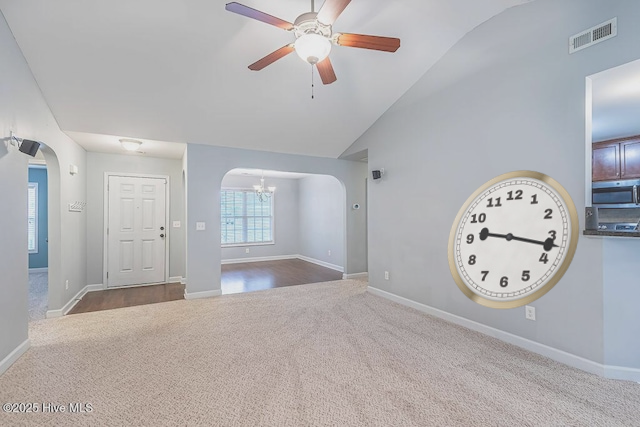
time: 9:17
